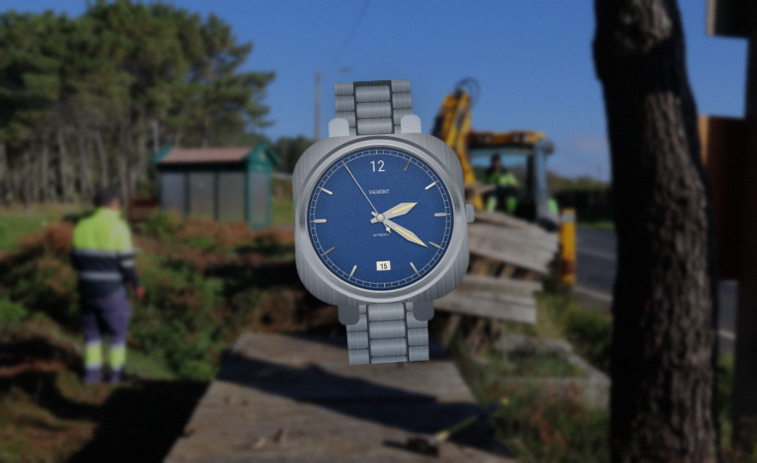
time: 2:20:55
